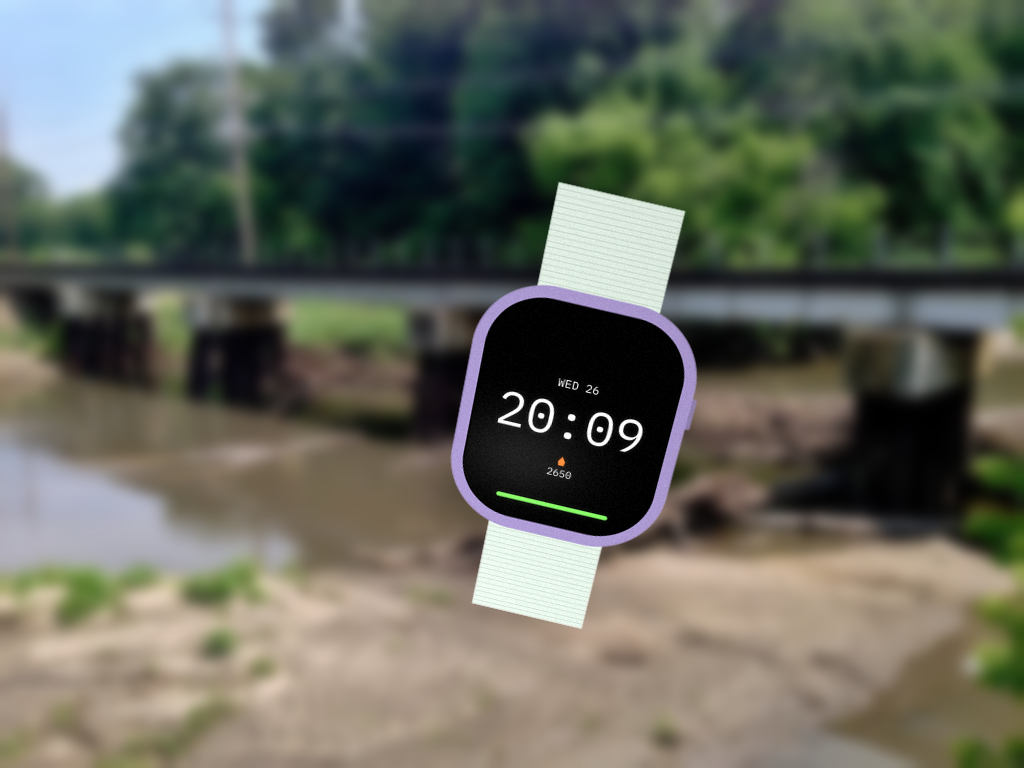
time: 20:09
